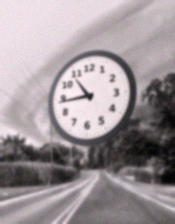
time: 10:44
